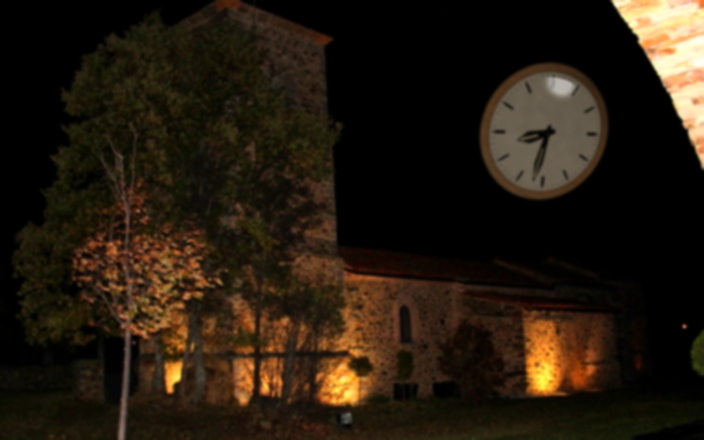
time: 8:32
